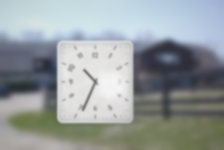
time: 10:34
